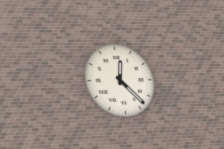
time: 12:23
